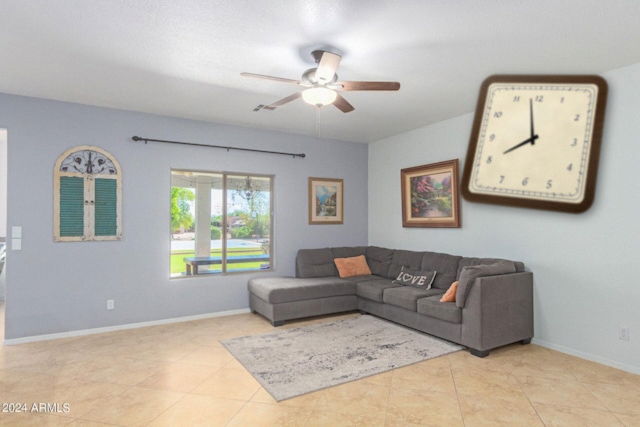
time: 7:58
